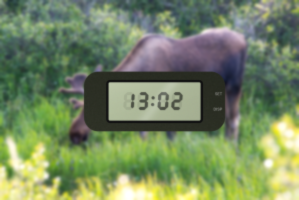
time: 13:02
